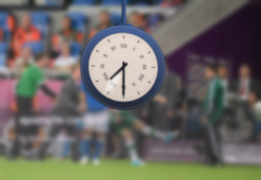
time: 7:30
